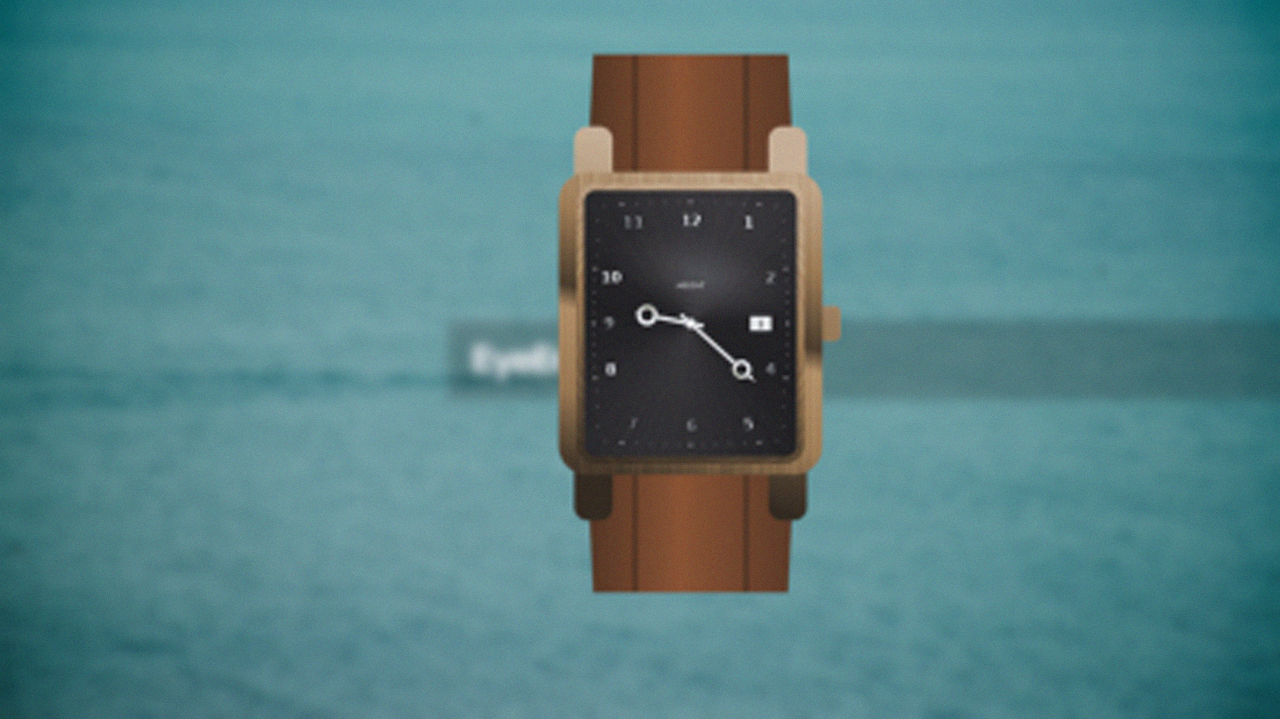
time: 9:22
